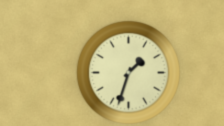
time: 1:33
